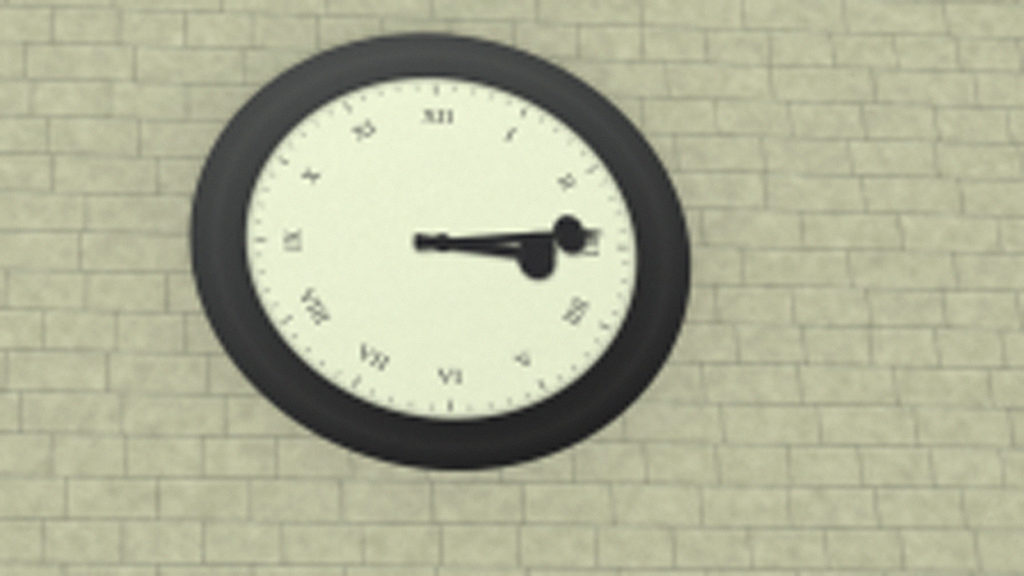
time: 3:14
